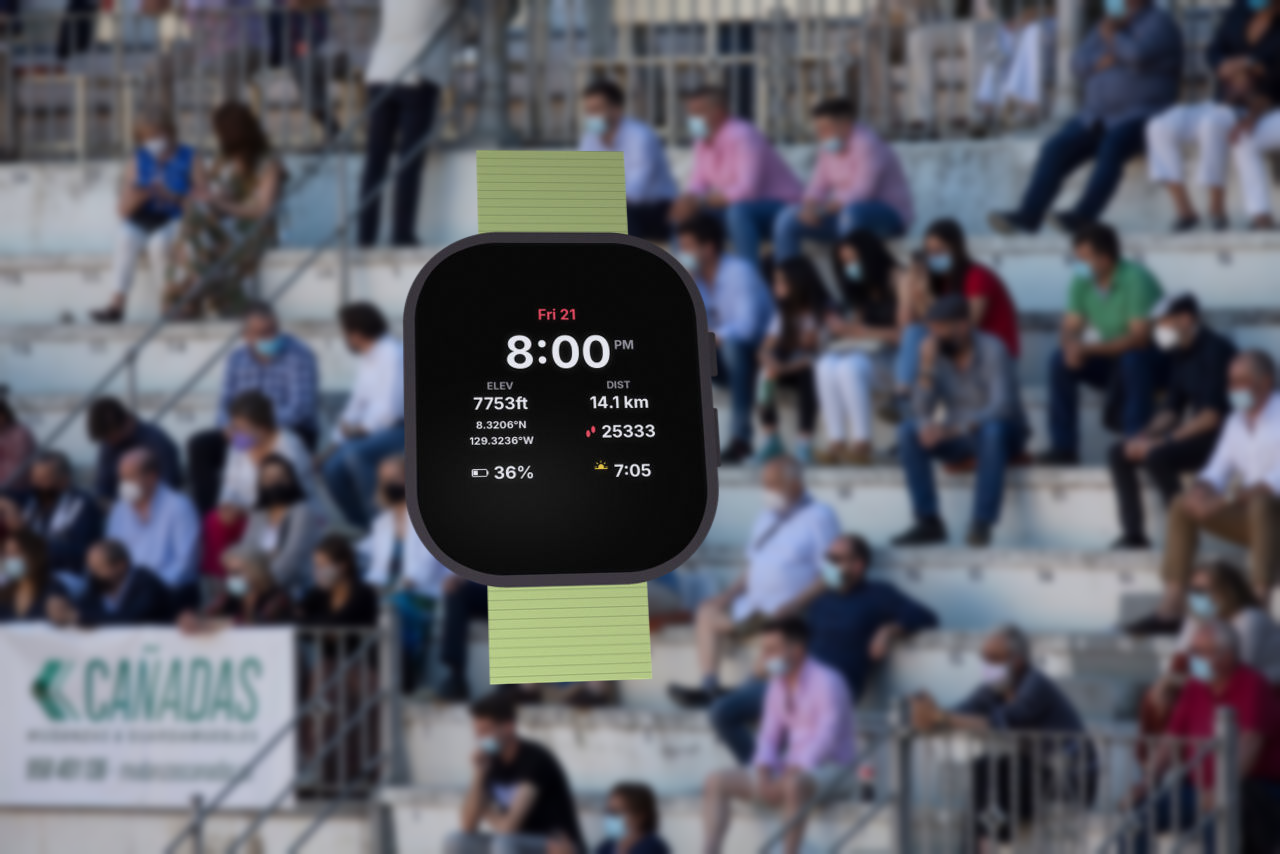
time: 8:00
